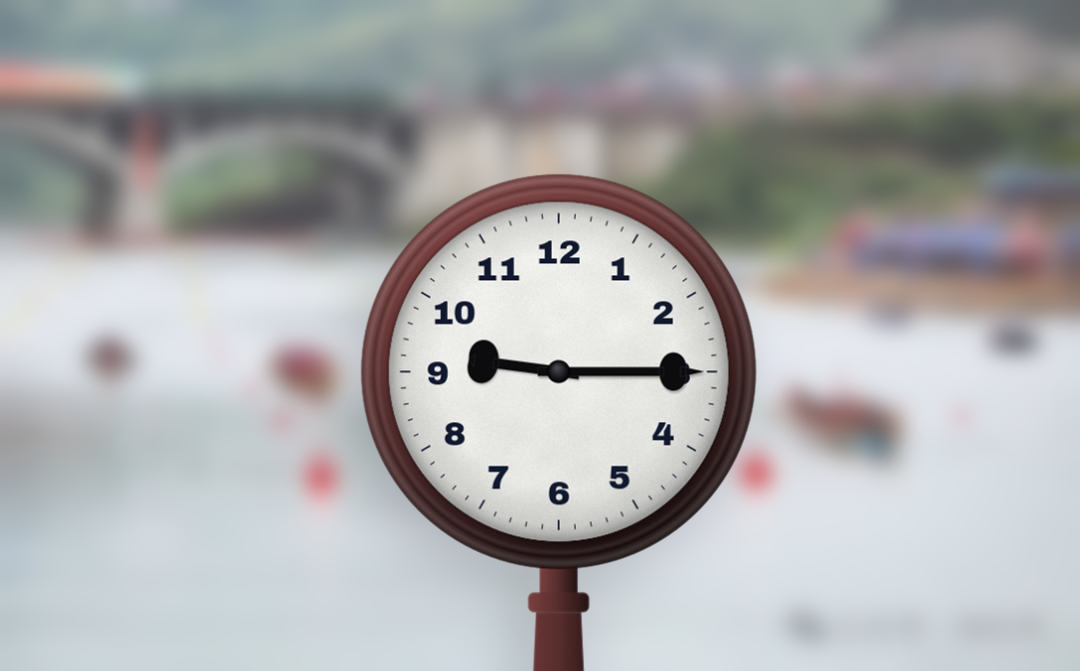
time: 9:15
